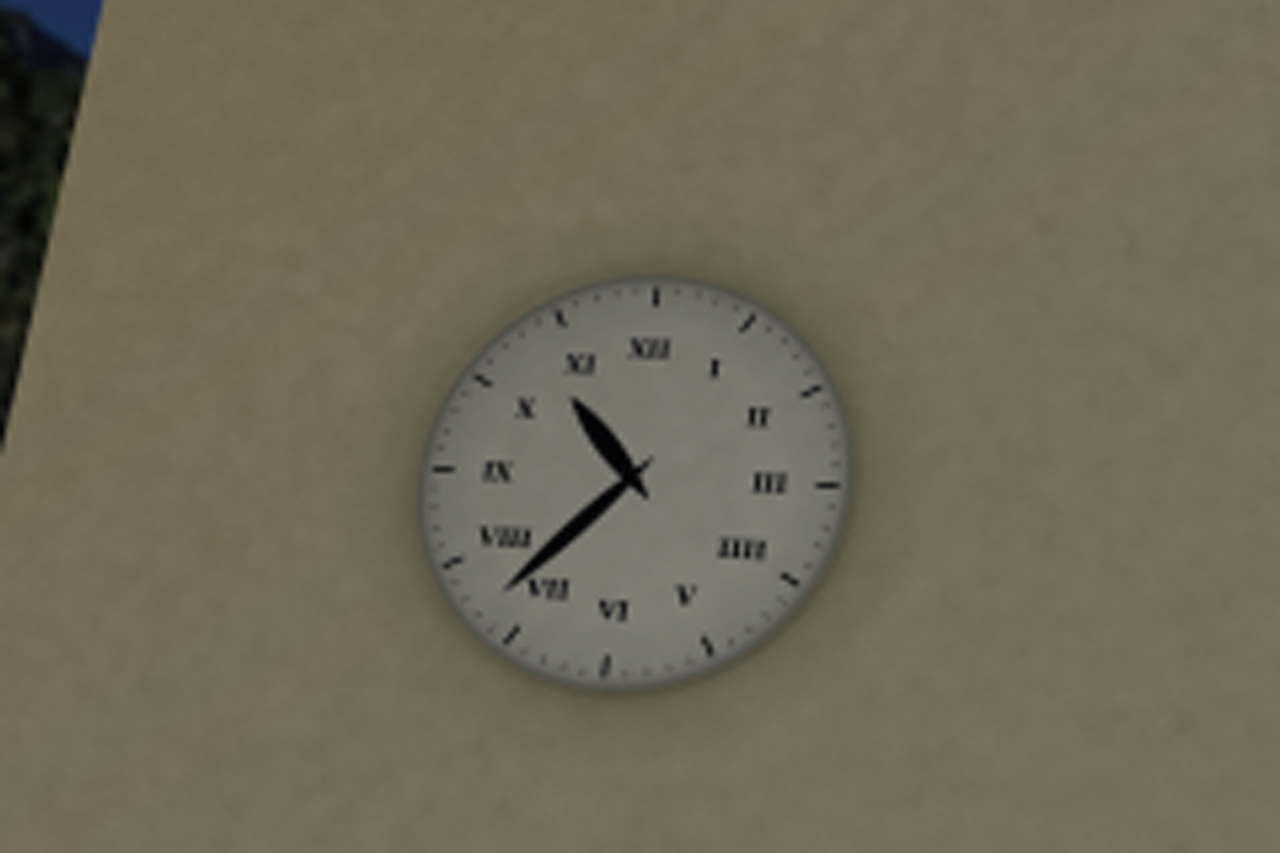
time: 10:37
